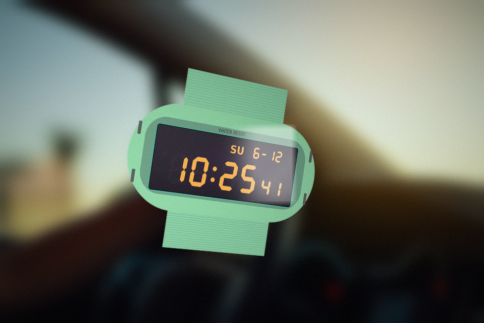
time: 10:25:41
